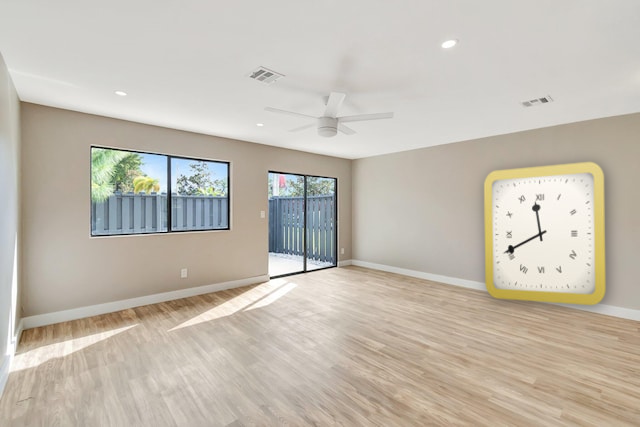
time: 11:41
